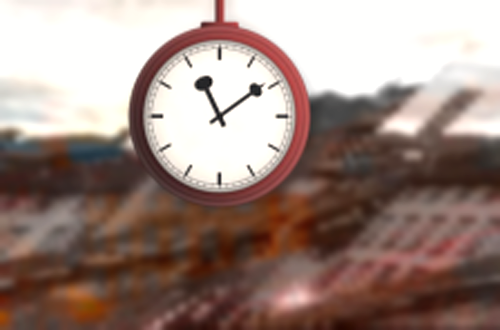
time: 11:09
